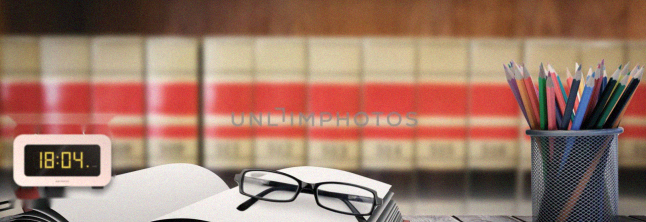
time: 18:04
